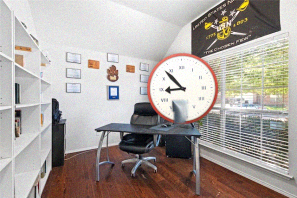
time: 8:53
